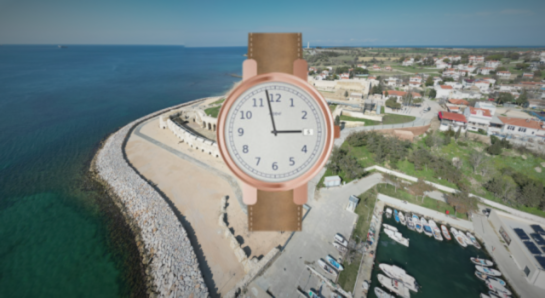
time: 2:58
